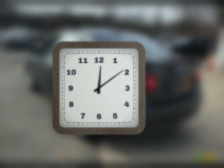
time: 12:09
